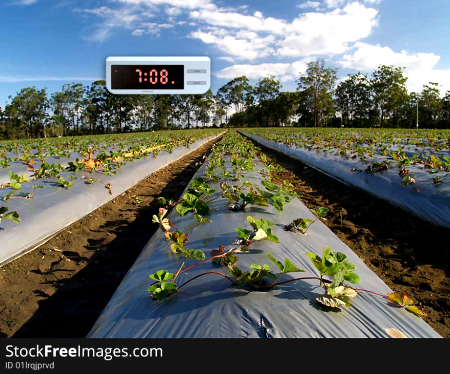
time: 7:08
